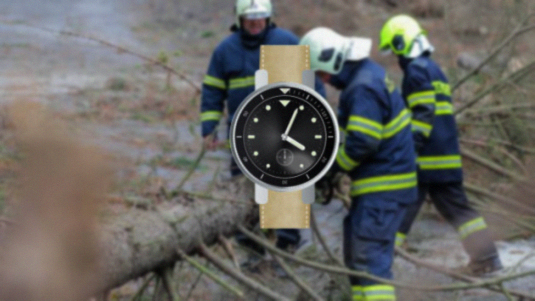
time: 4:04
